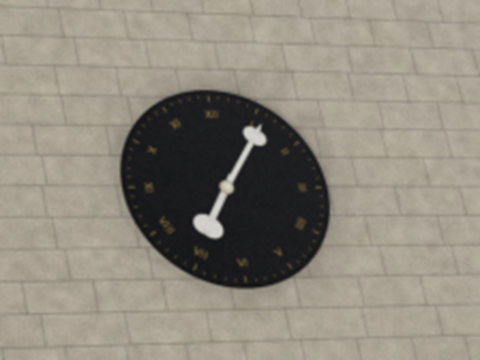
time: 7:06
